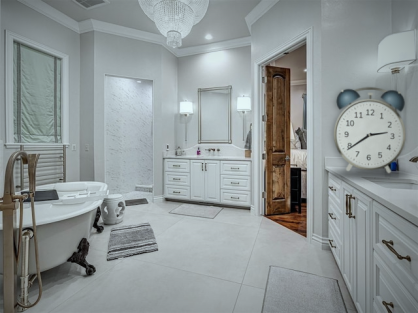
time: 2:39
